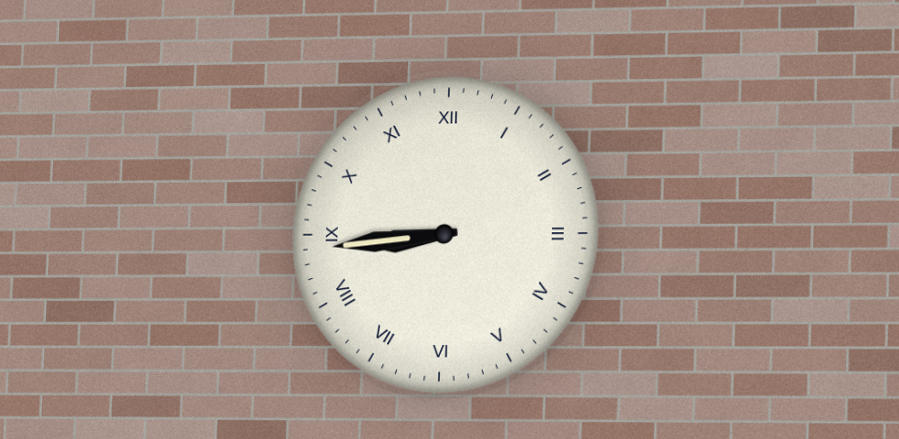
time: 8:44
